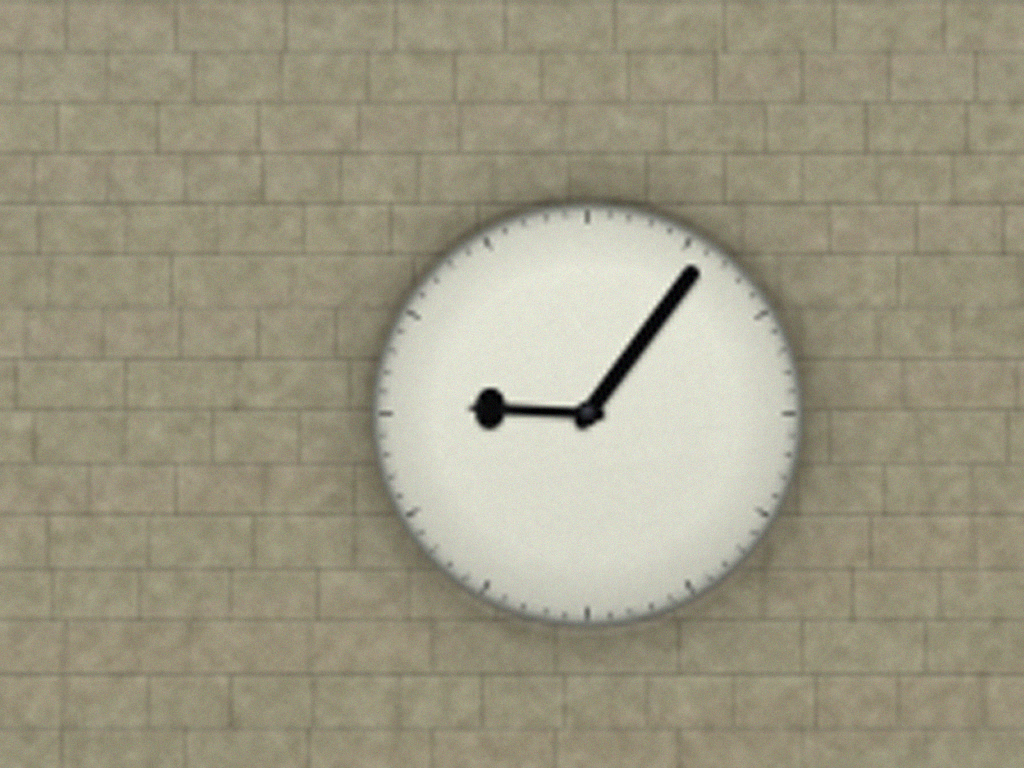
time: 9:06
